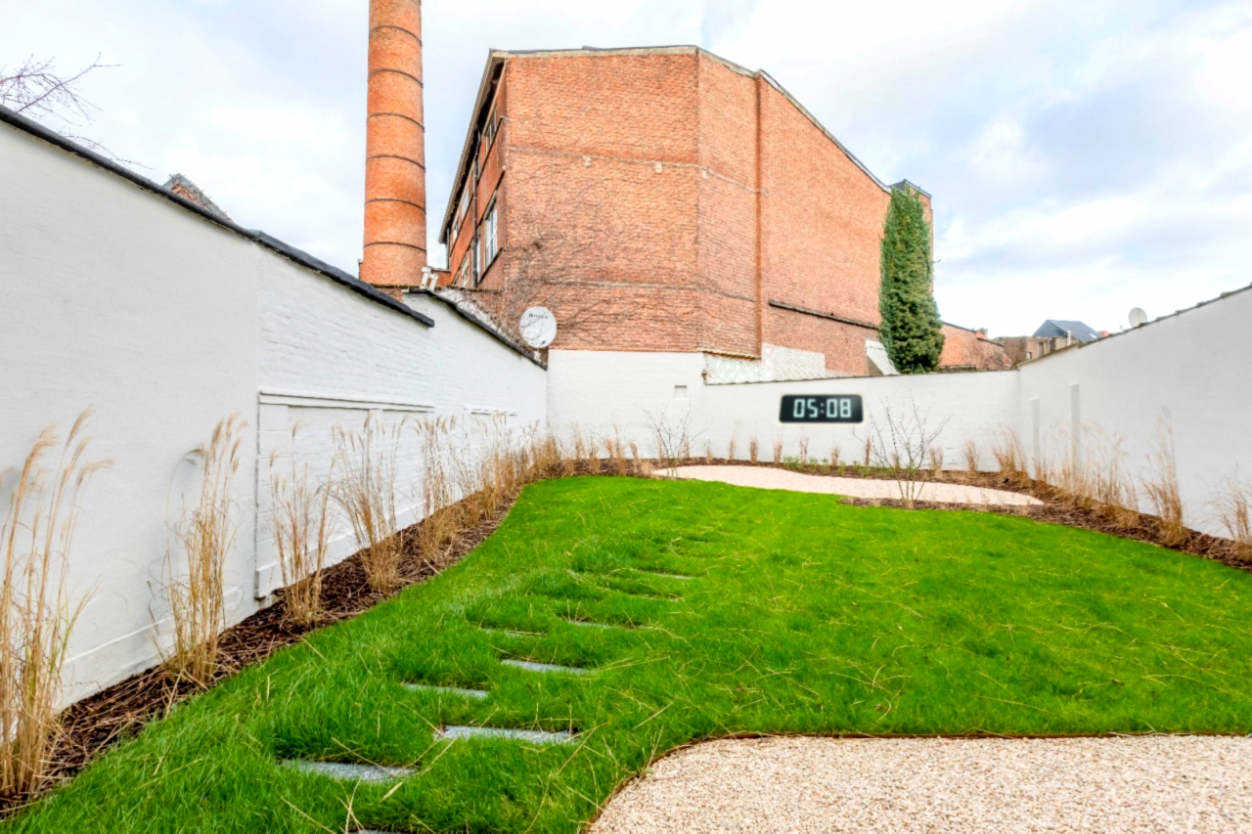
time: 5:08
